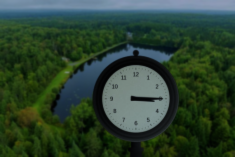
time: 3:15
